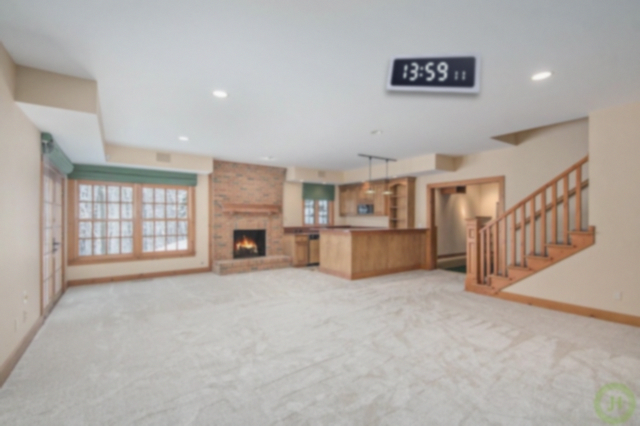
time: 13:59
